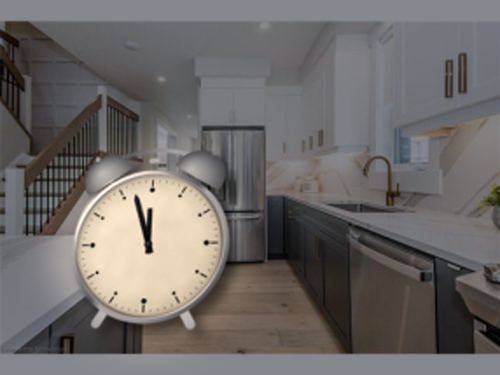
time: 11:57
